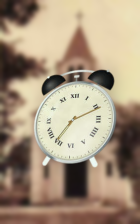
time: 7:11
